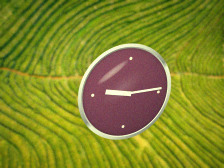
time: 9:14
